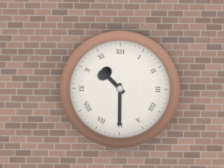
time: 10:30
